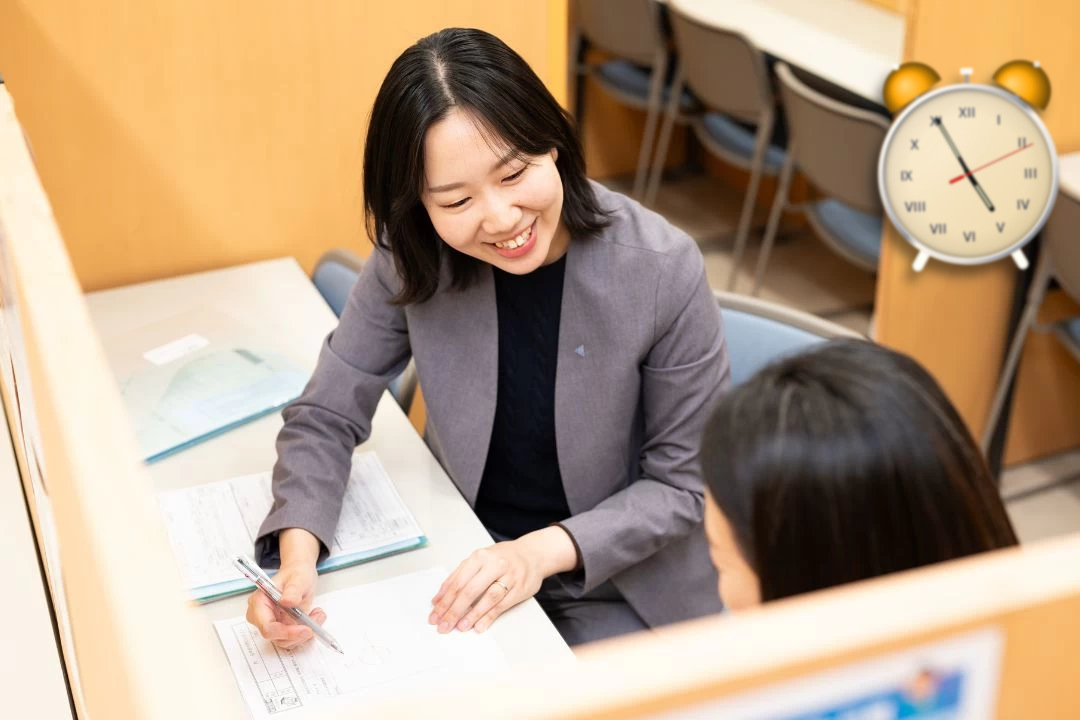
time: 4:55:11
